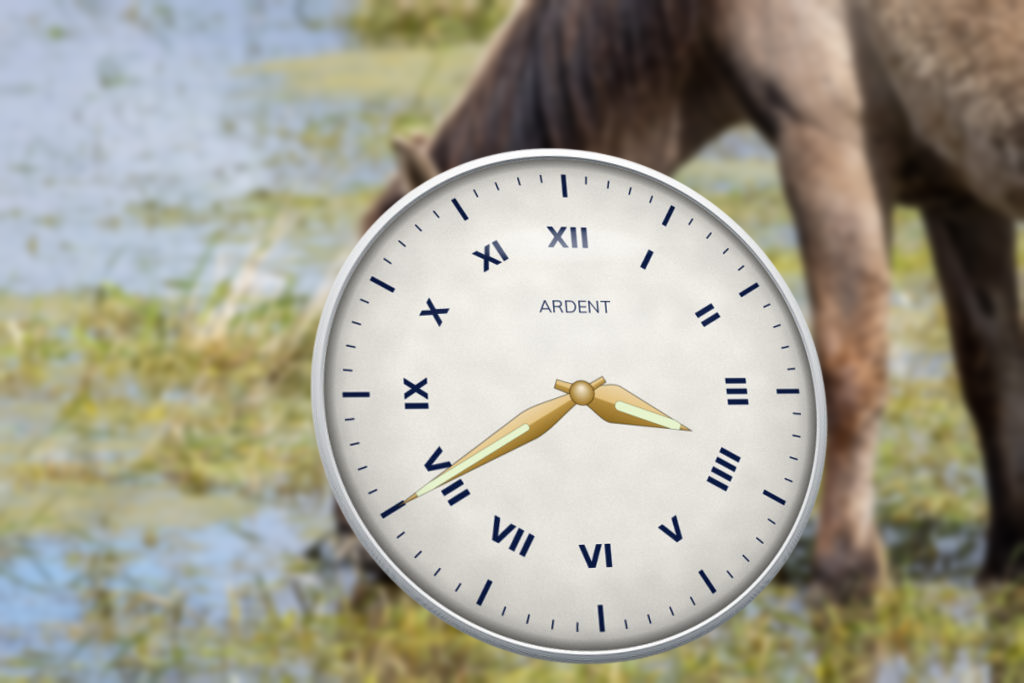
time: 3:40
